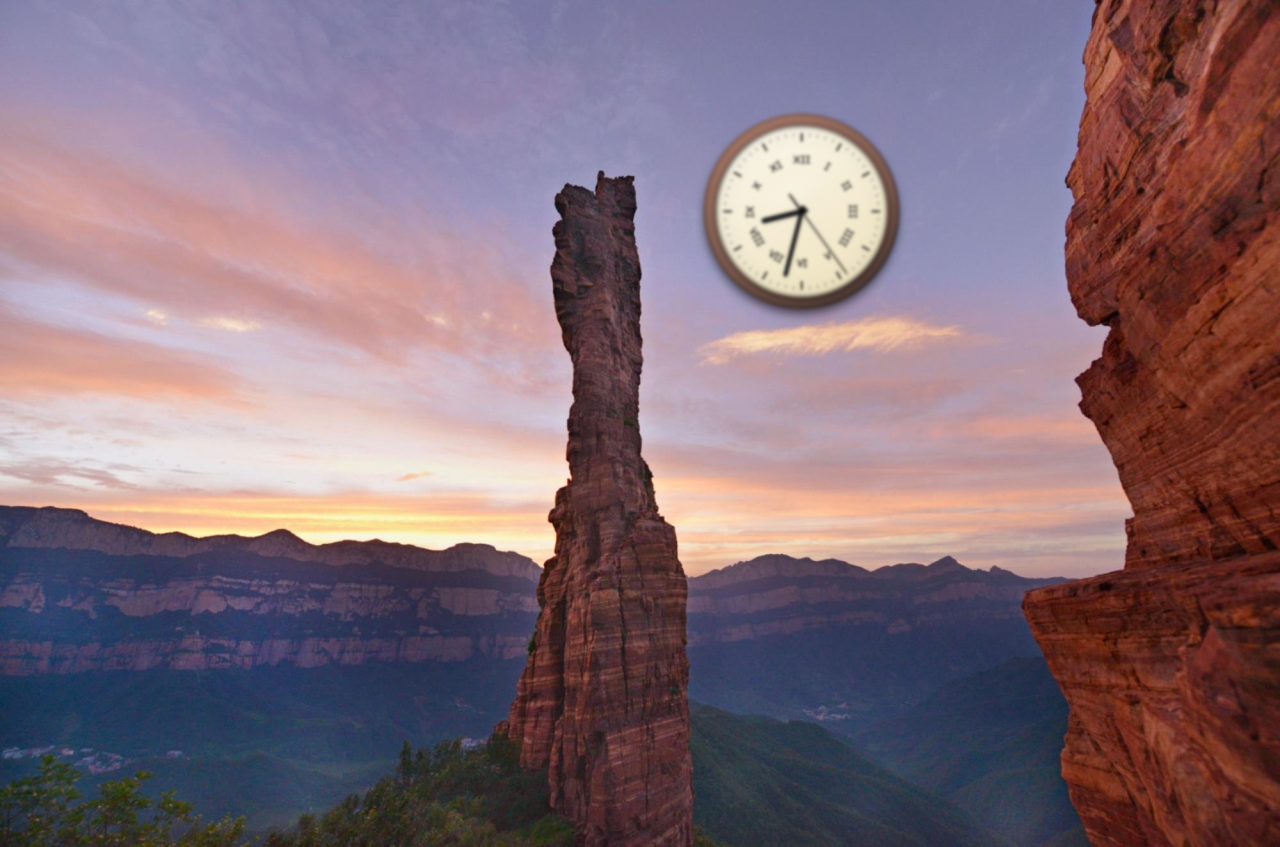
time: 8:32:24
